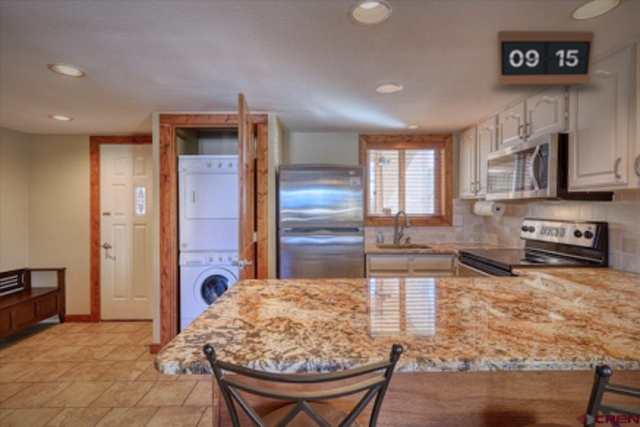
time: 9:15
